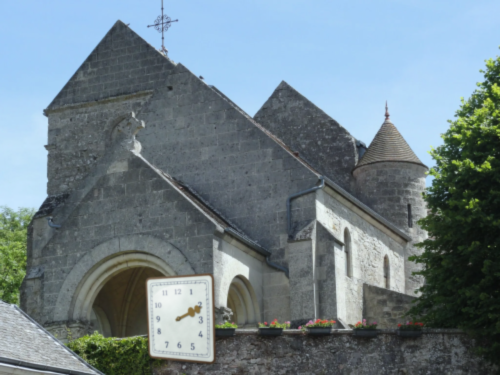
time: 2:11
